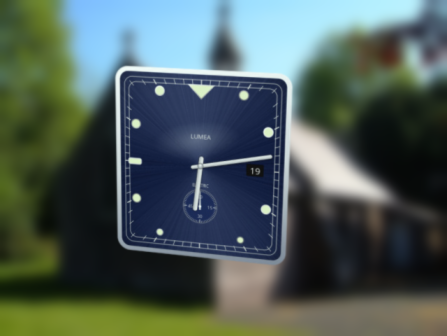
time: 6:13
